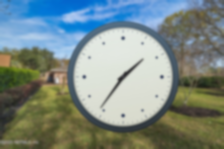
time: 1:36
